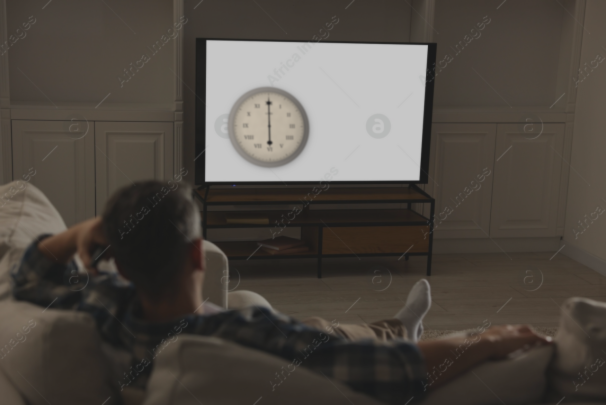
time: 6:00
